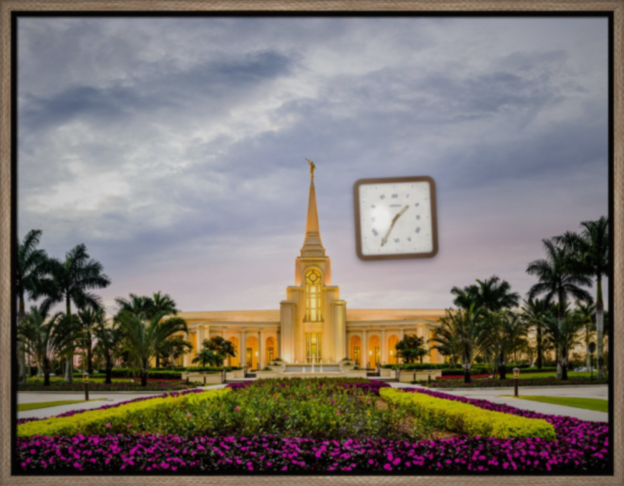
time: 1:35
